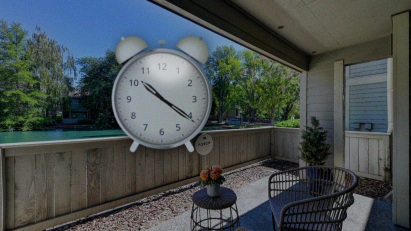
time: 10:21
